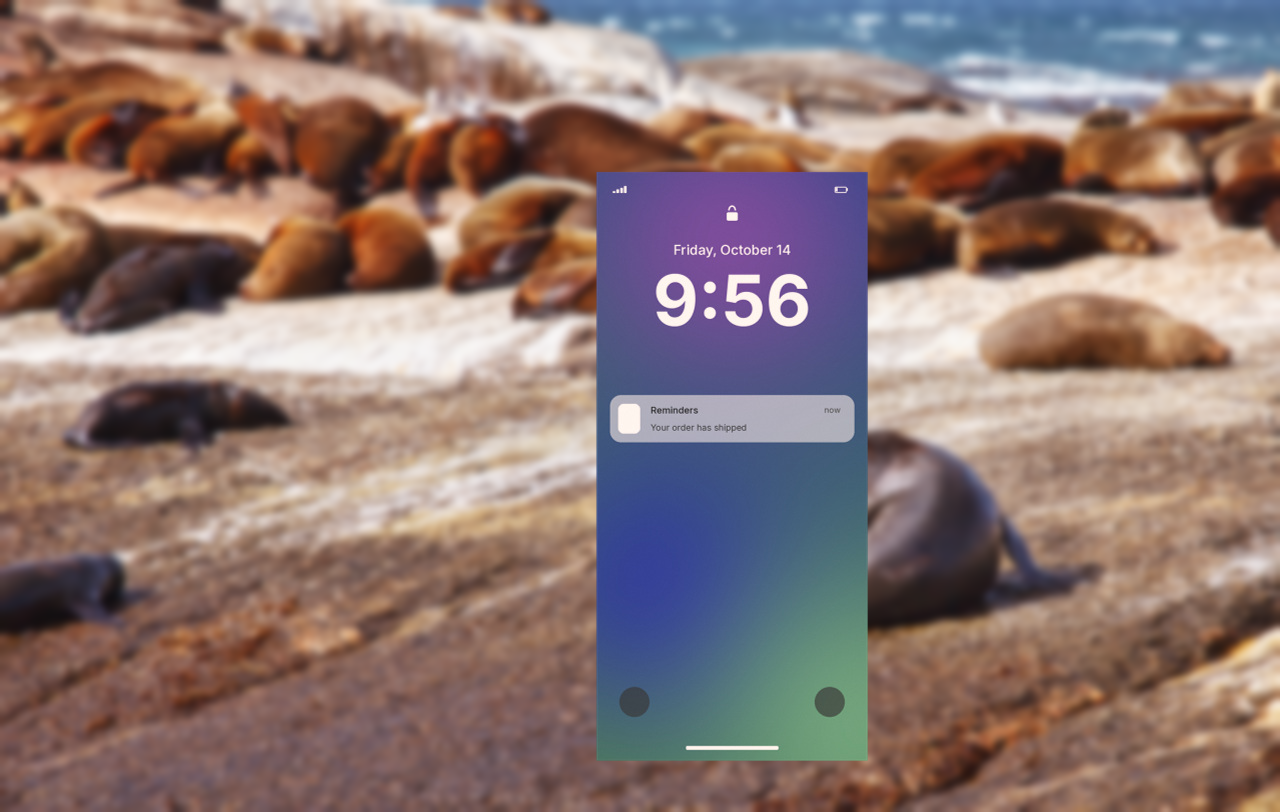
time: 9:56
